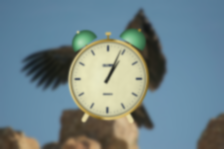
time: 1:04
